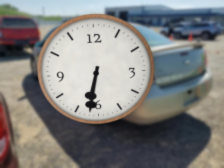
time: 6:32
